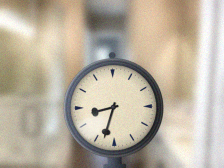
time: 8:33
